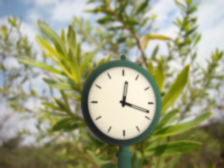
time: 12:18
